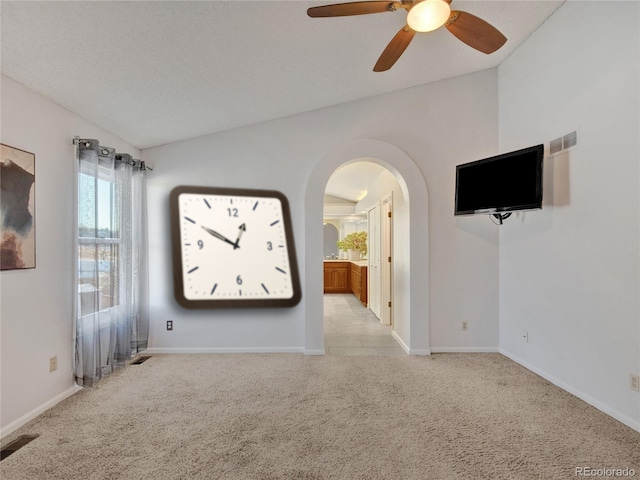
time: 12:50
